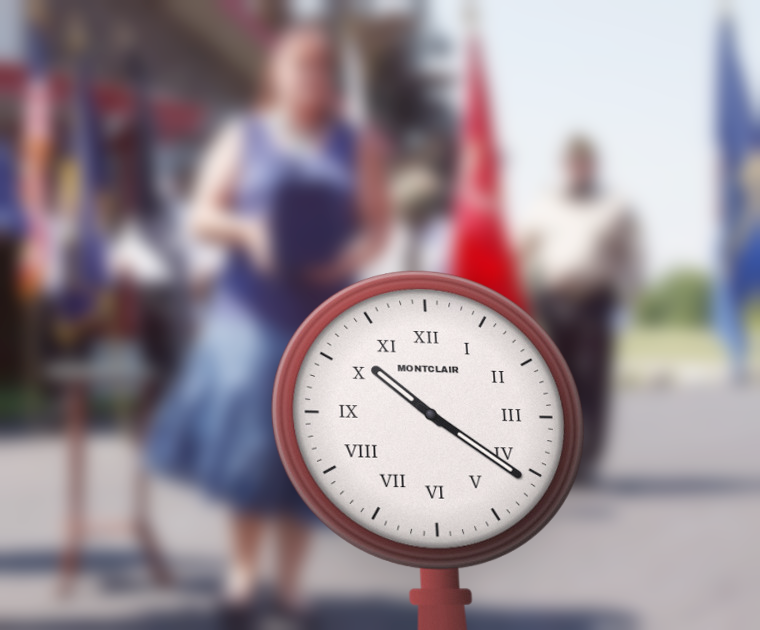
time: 10:21
